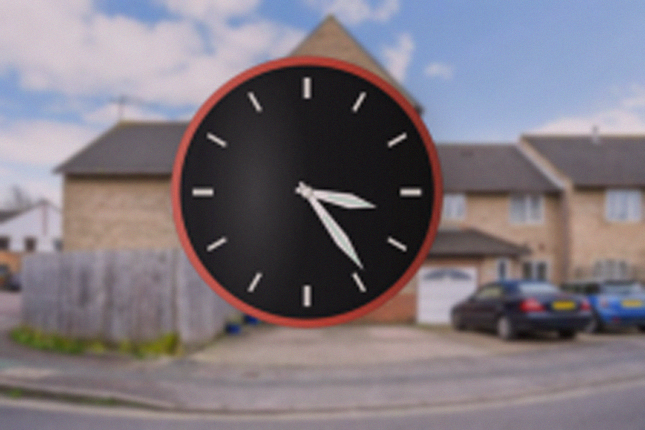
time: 3:24
